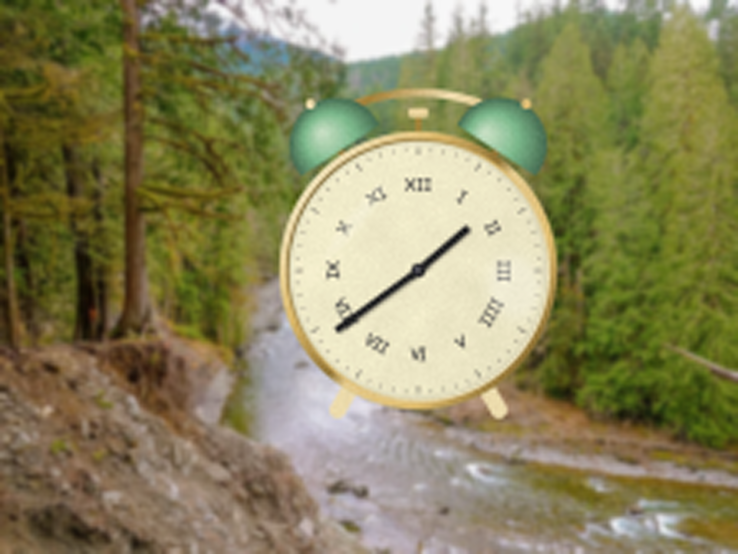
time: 1:39
